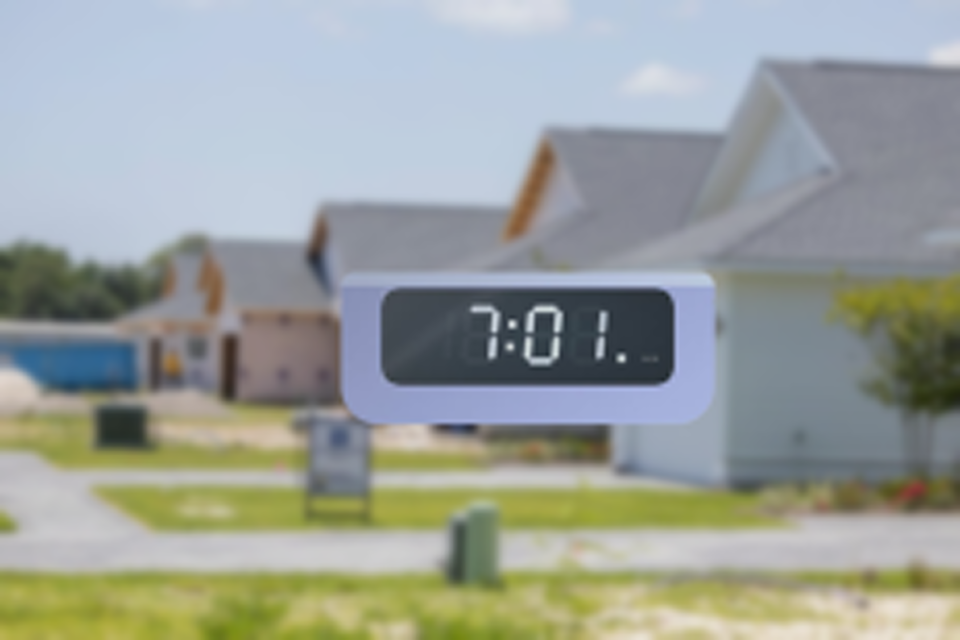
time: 7:01
